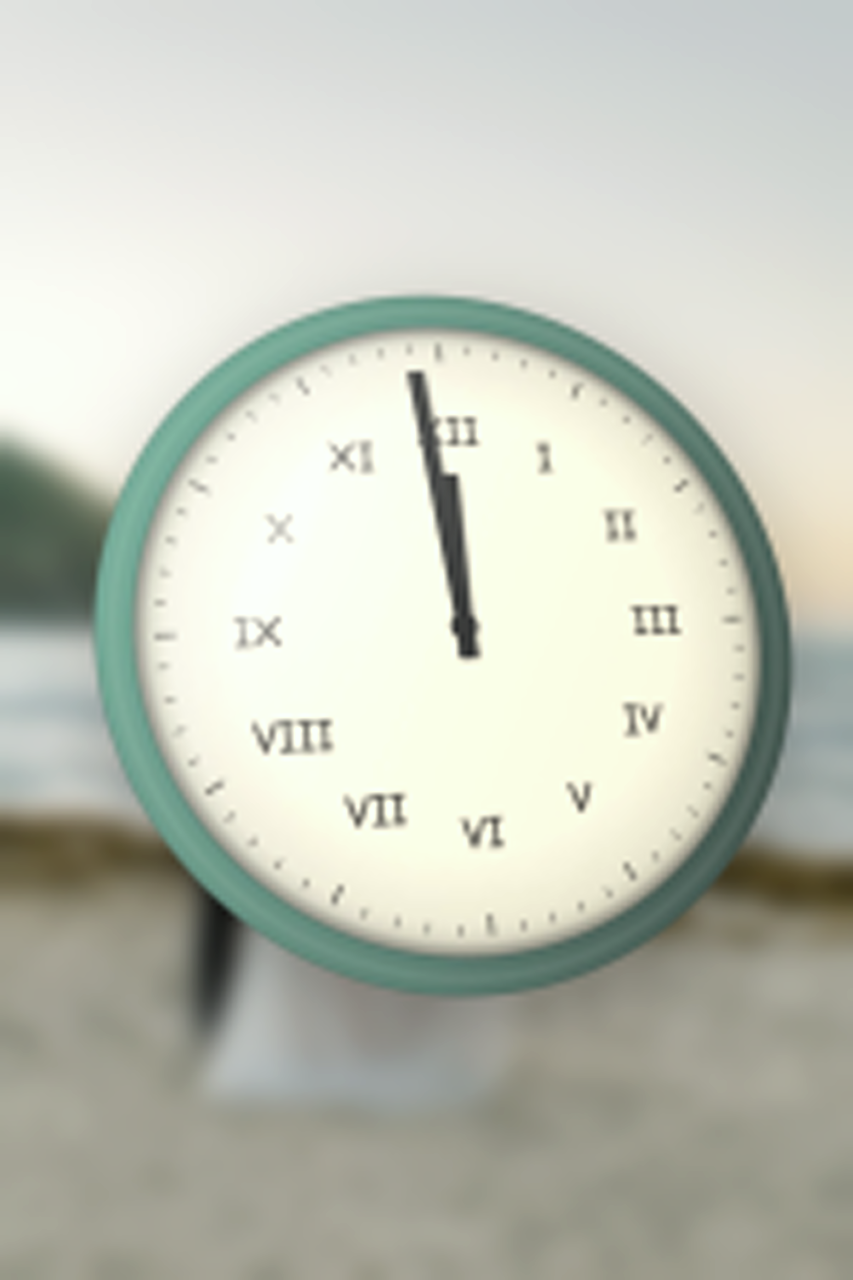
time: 11:59
